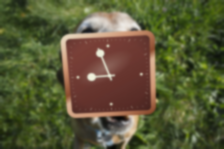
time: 8:57
